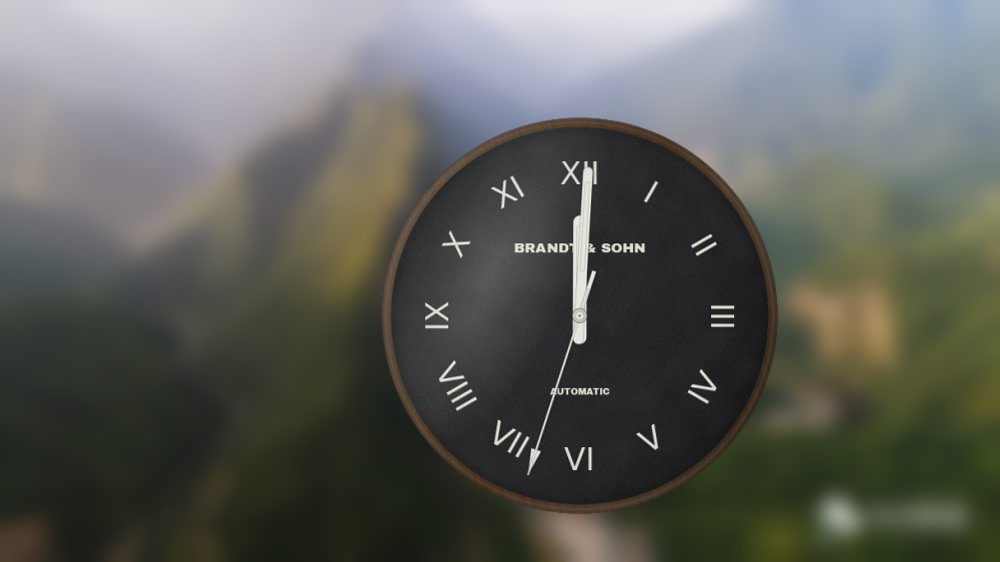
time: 12:00:33
